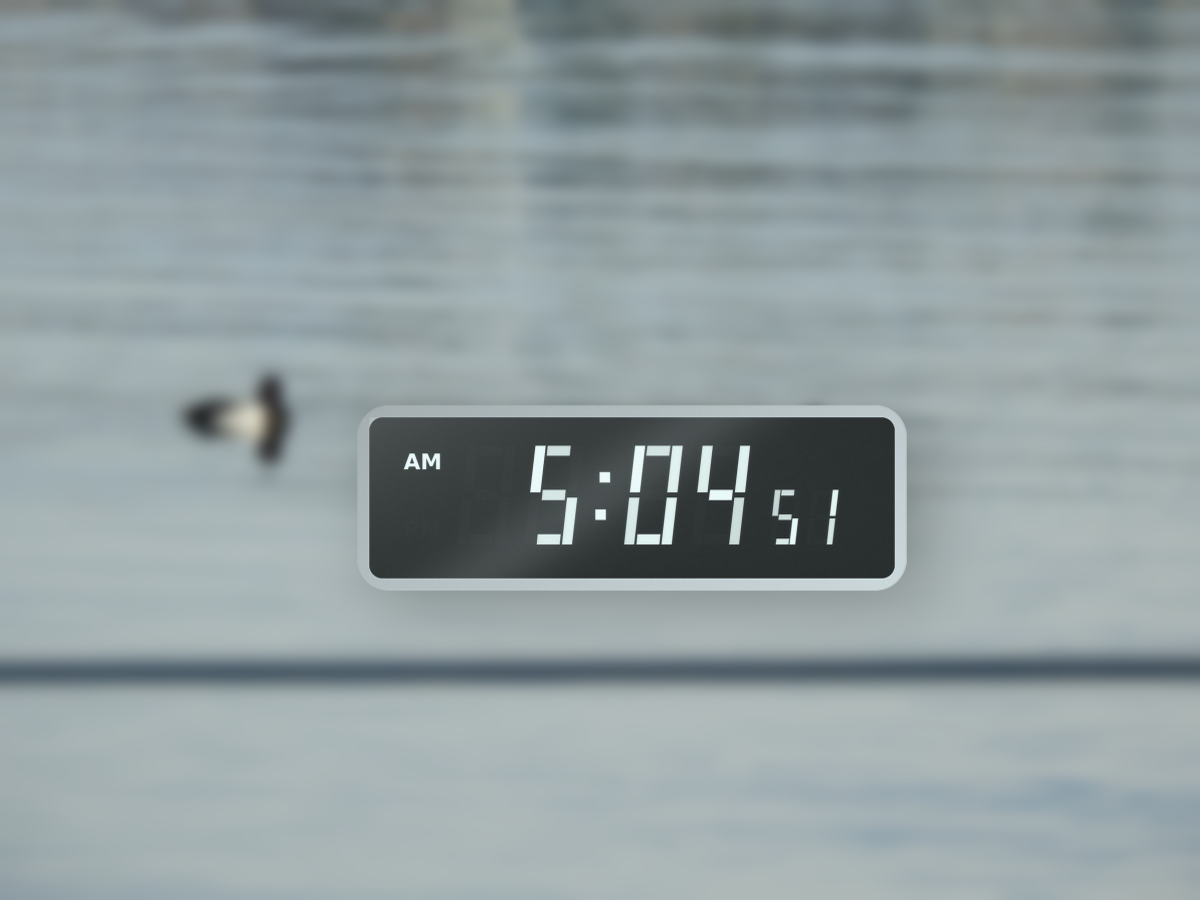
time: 5:04:51
